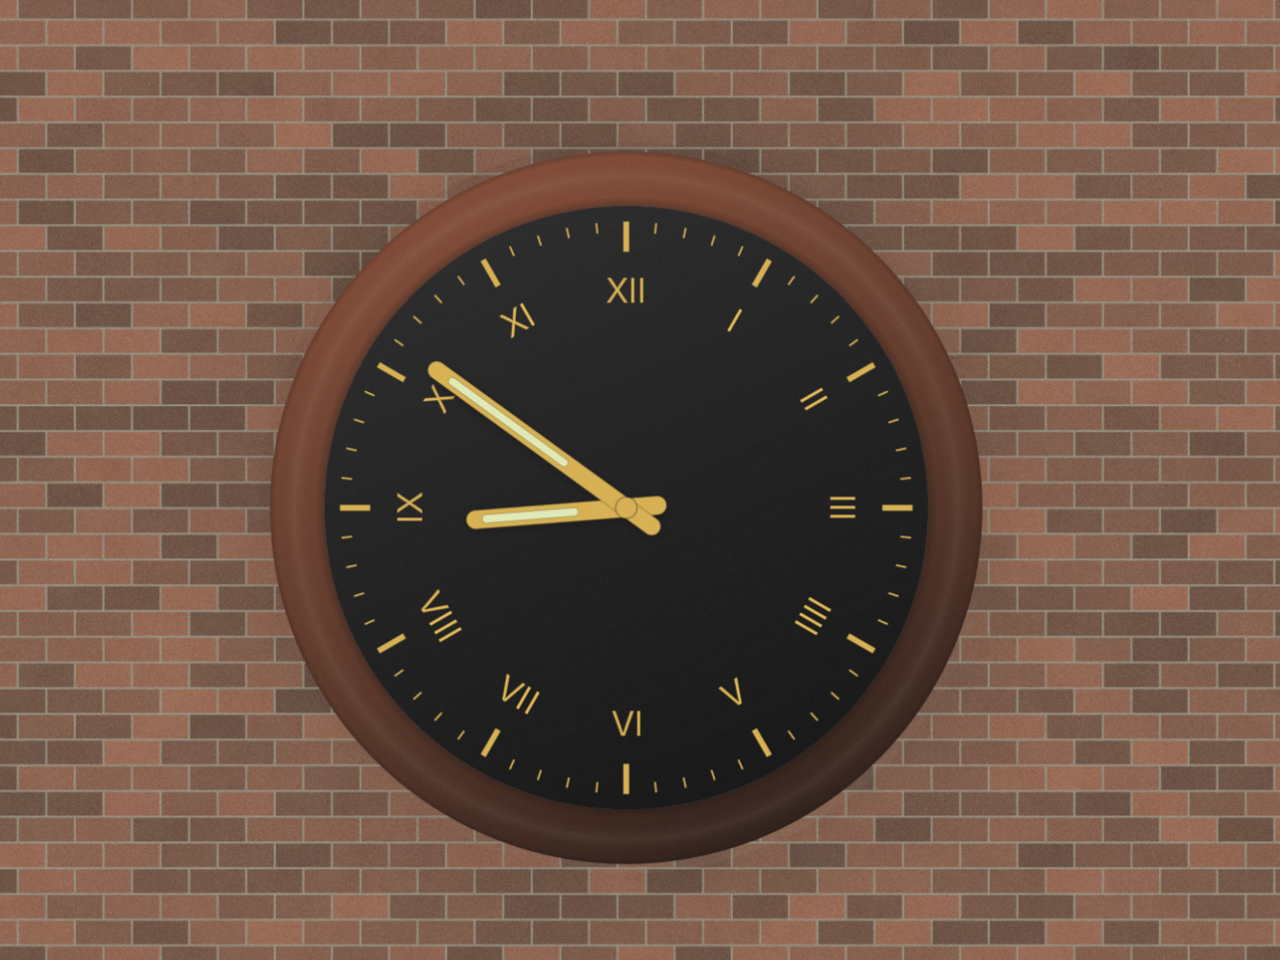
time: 8:51
